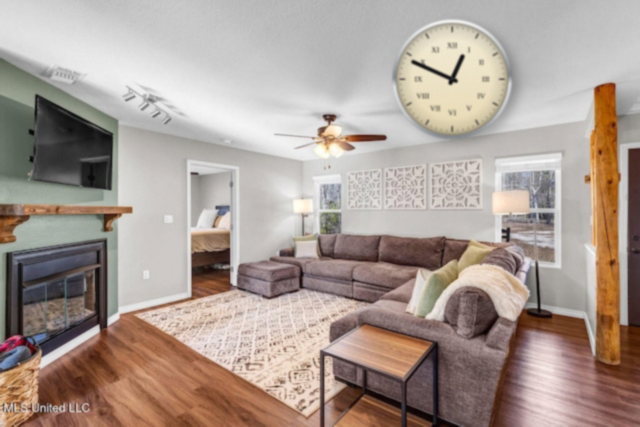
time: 12:49
